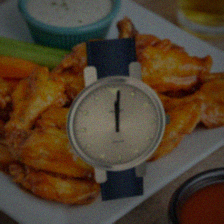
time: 12:01
